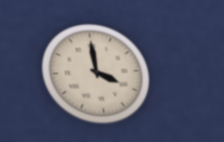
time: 4:00
